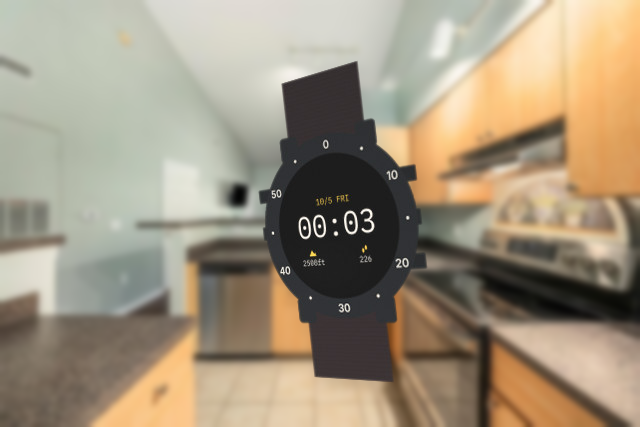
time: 0:03
